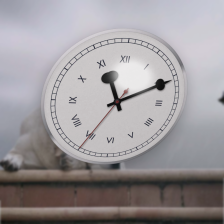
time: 11:10:35
